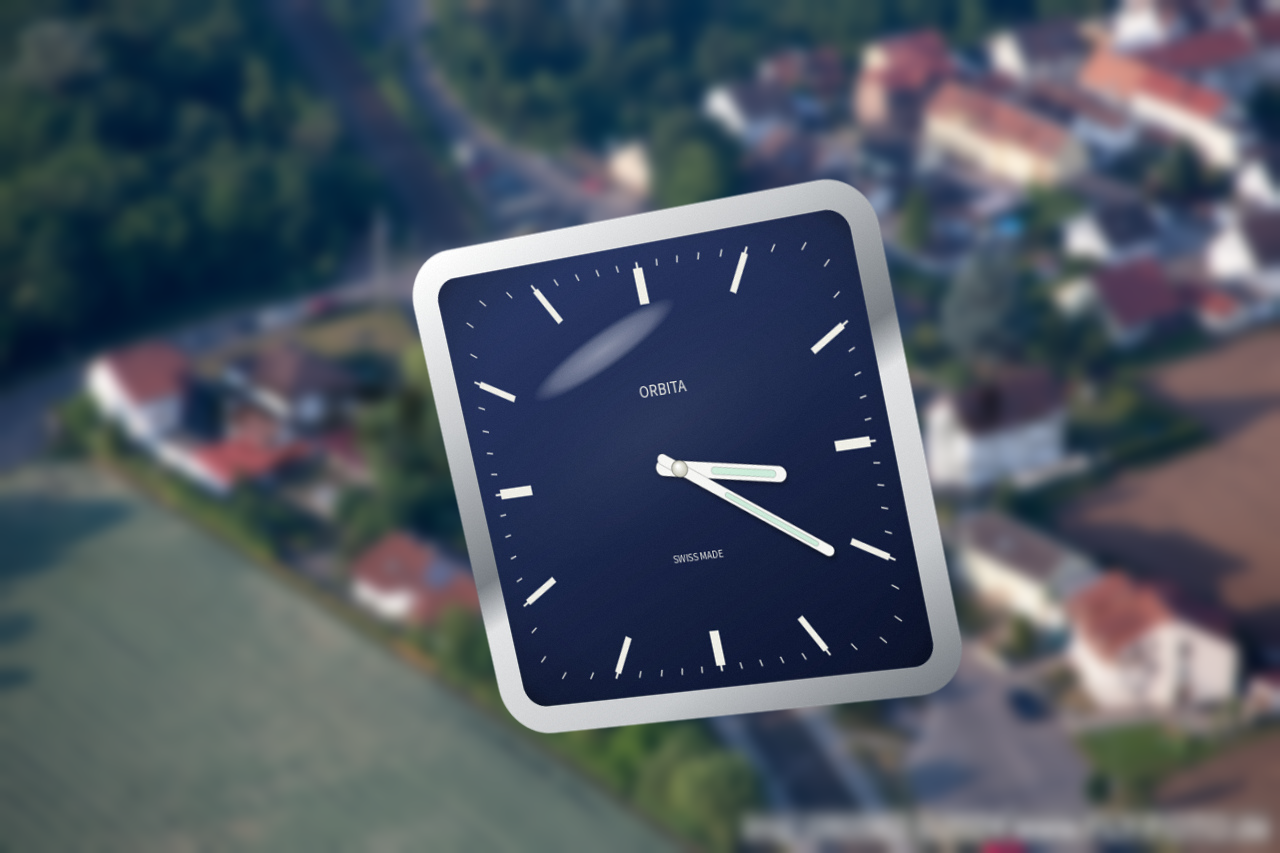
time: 3:21
